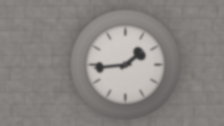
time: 1:44
